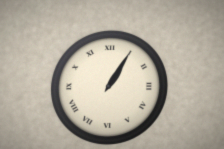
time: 1:05
